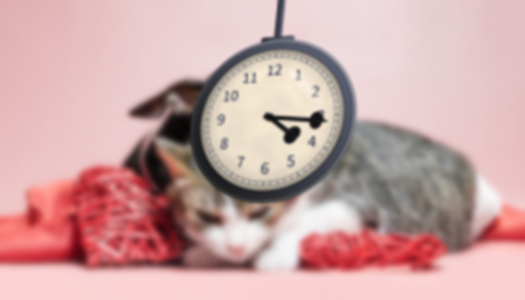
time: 4:16
